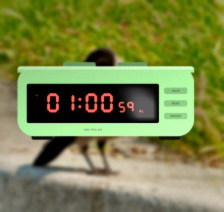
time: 1:00:59
